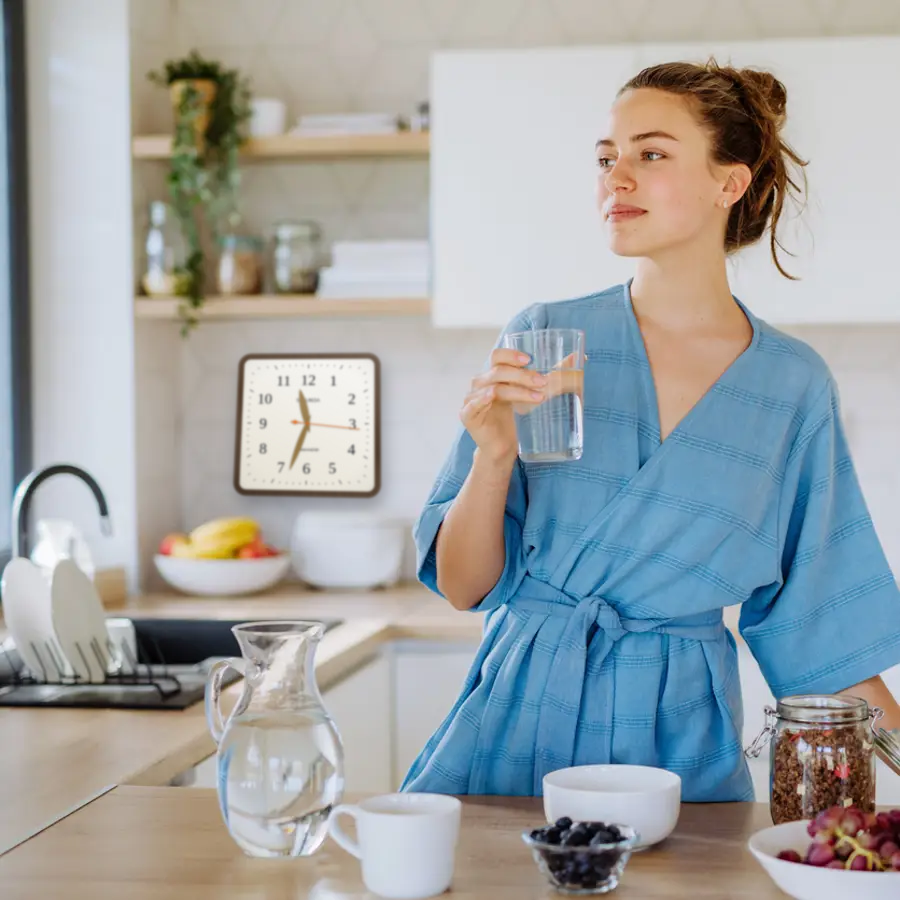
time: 11:33:16
